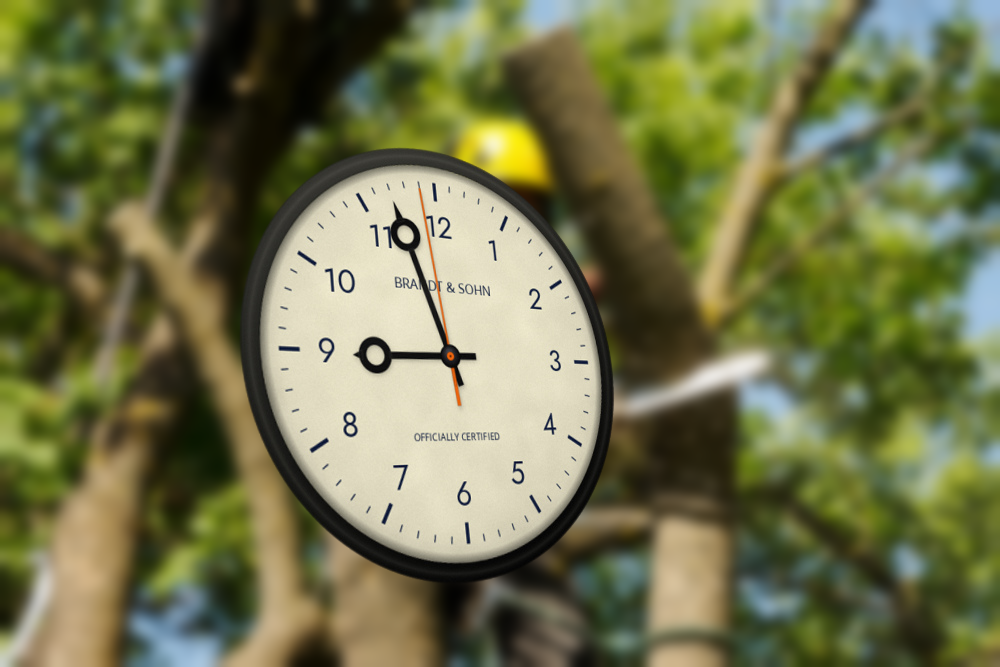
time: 8:56:59
